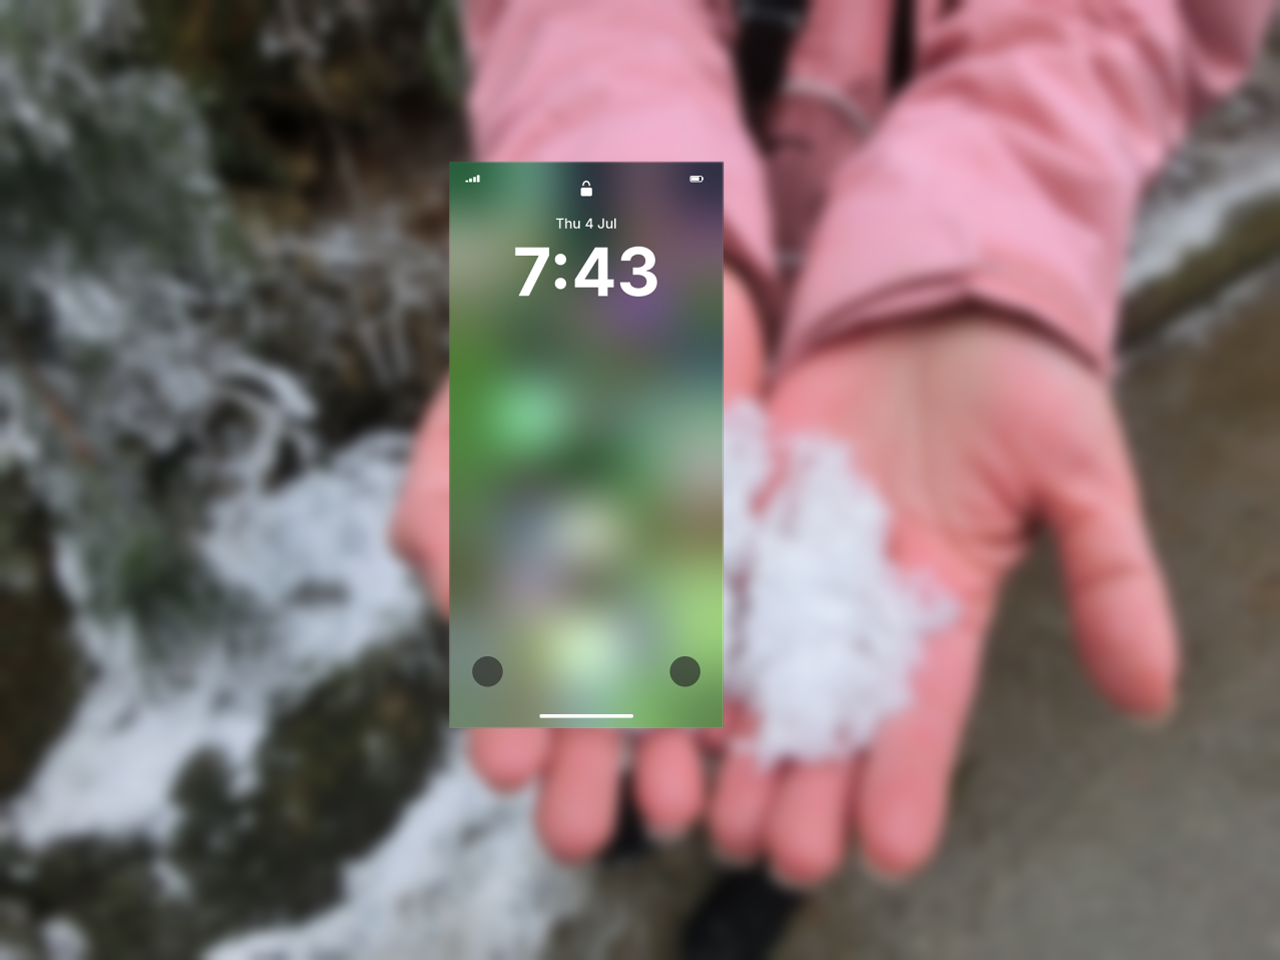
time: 7:43
